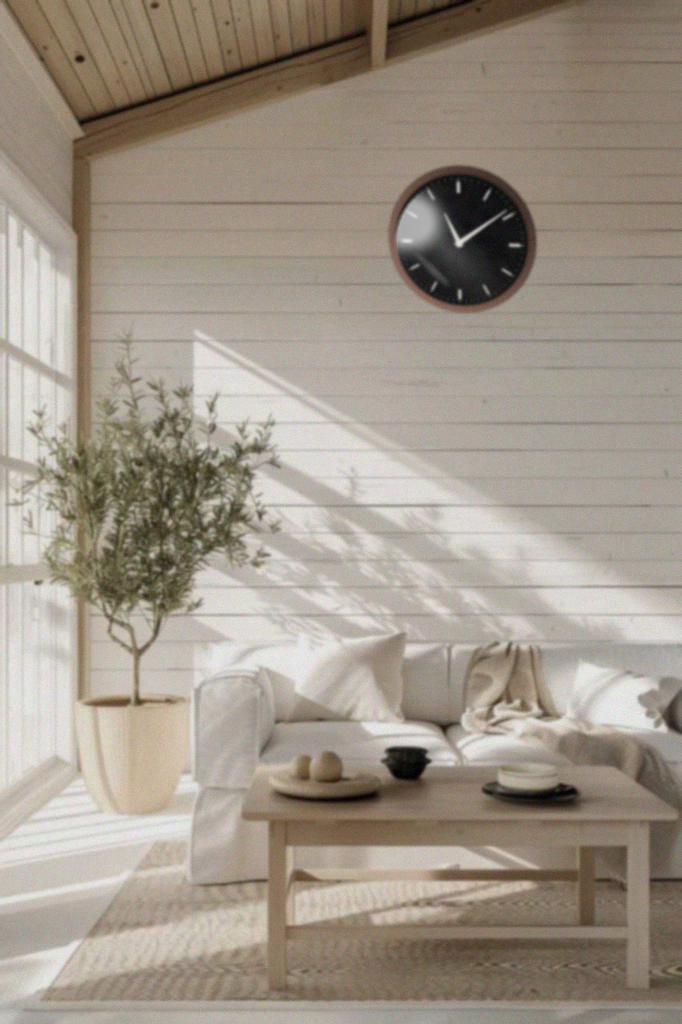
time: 11:09
